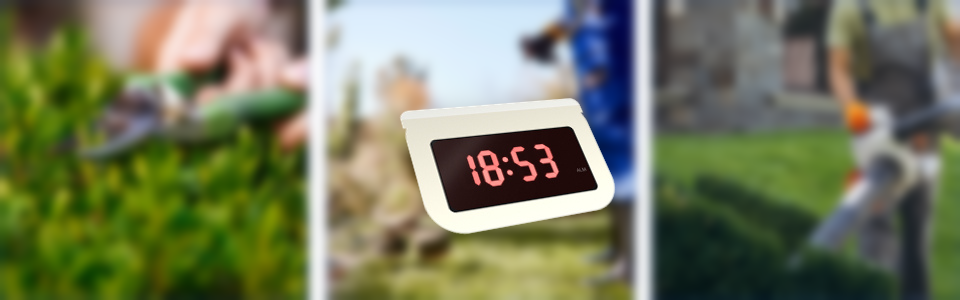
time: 18:53
